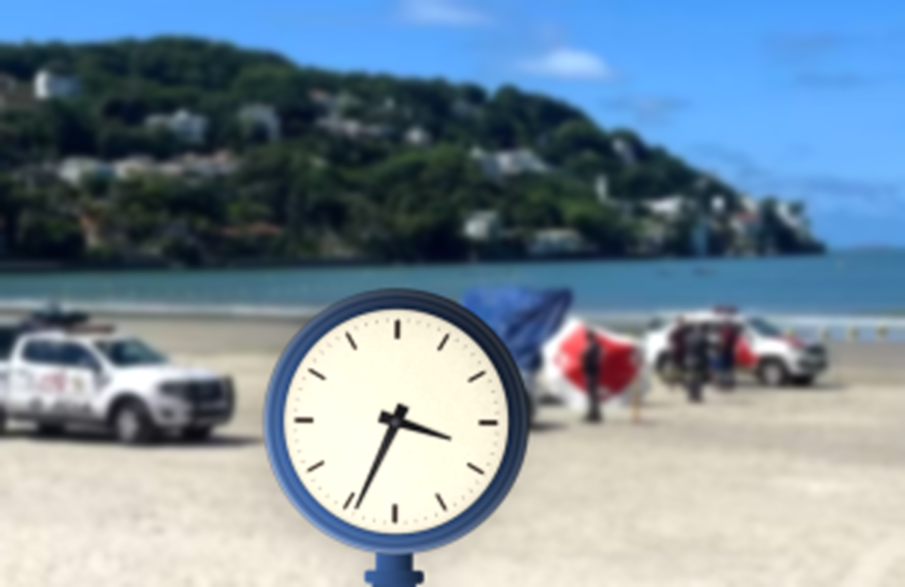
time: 3:34
